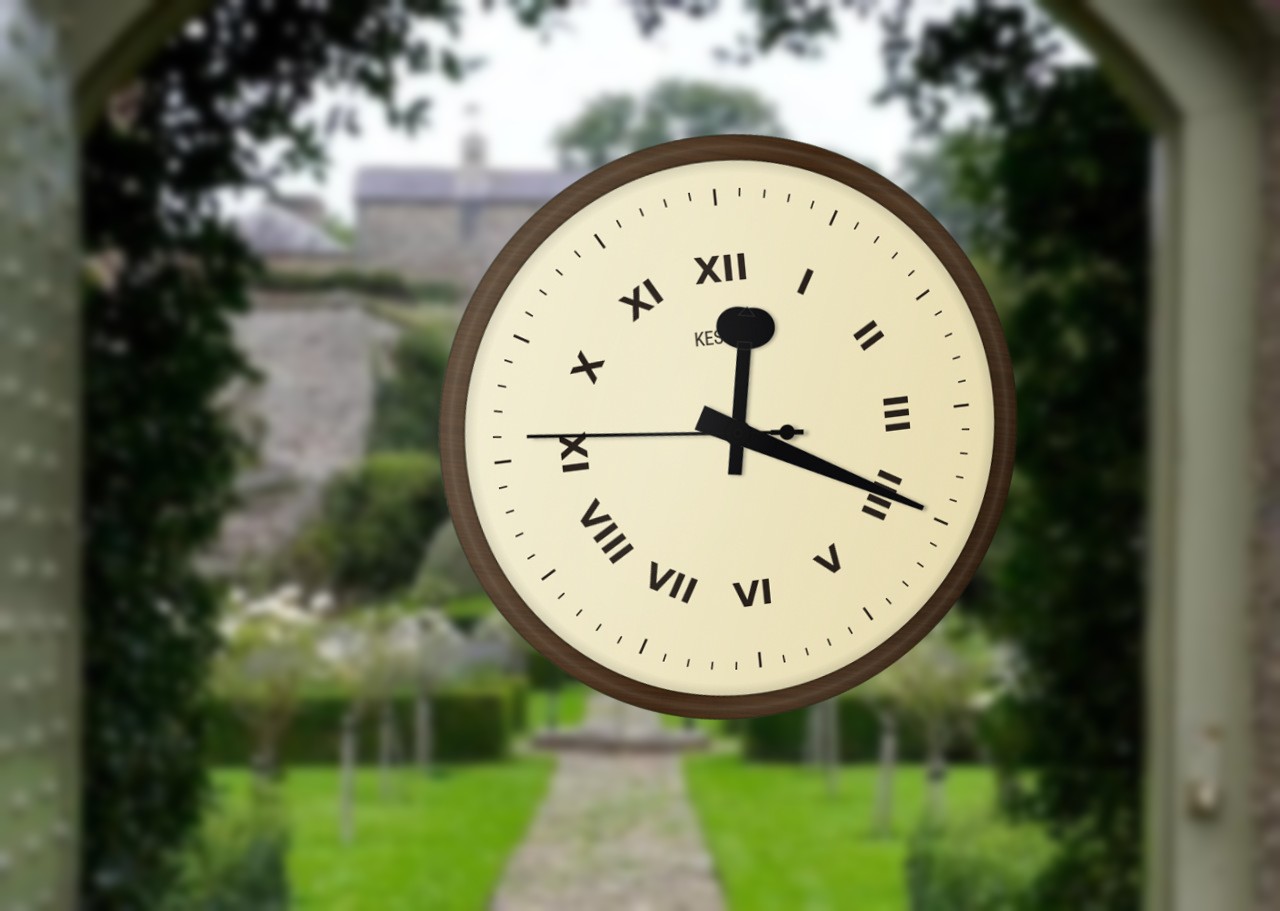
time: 12:19:46
